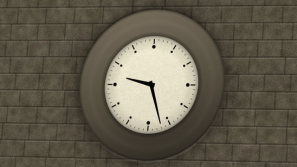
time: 9:27
